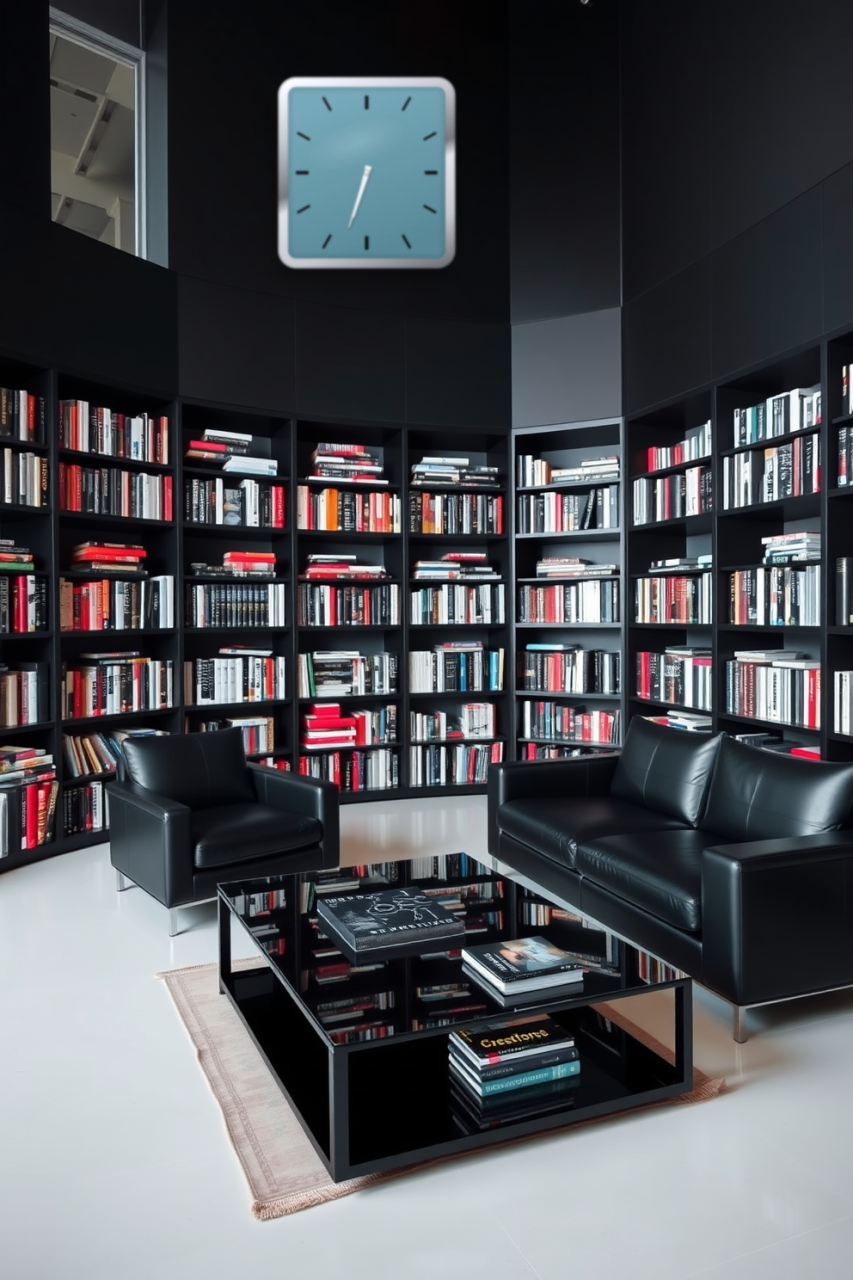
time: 6:33
